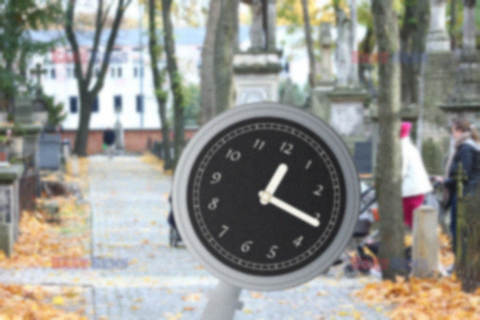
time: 12:16
